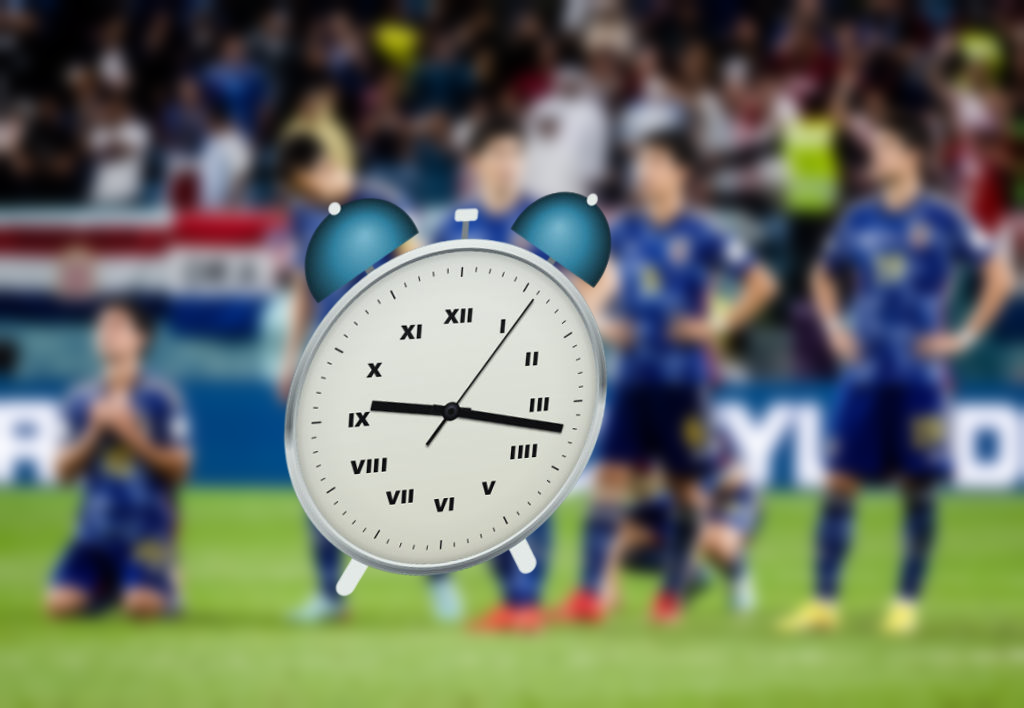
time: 9:17:06
